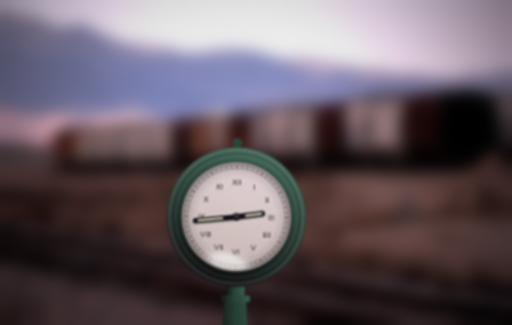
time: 2:44
